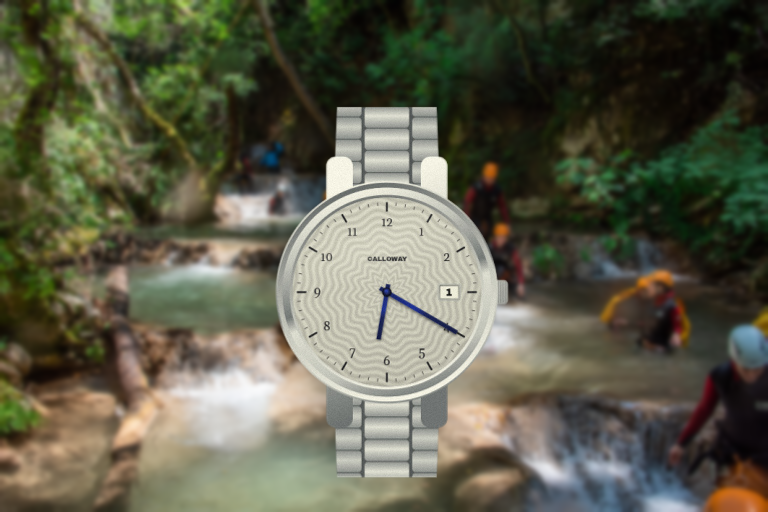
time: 6:20
